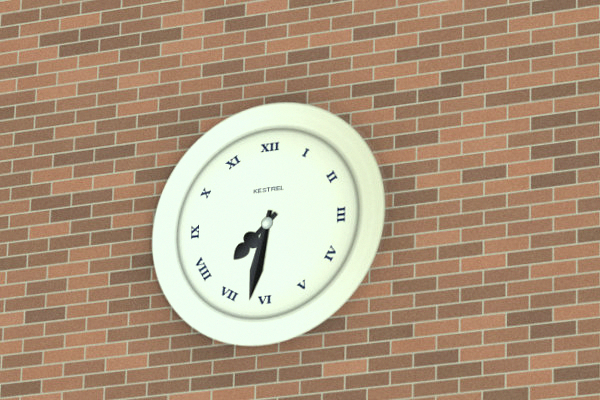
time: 7:32
